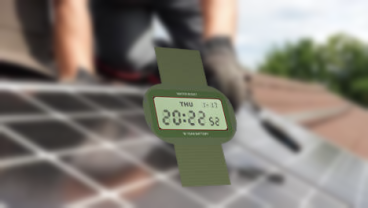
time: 20:22:52
